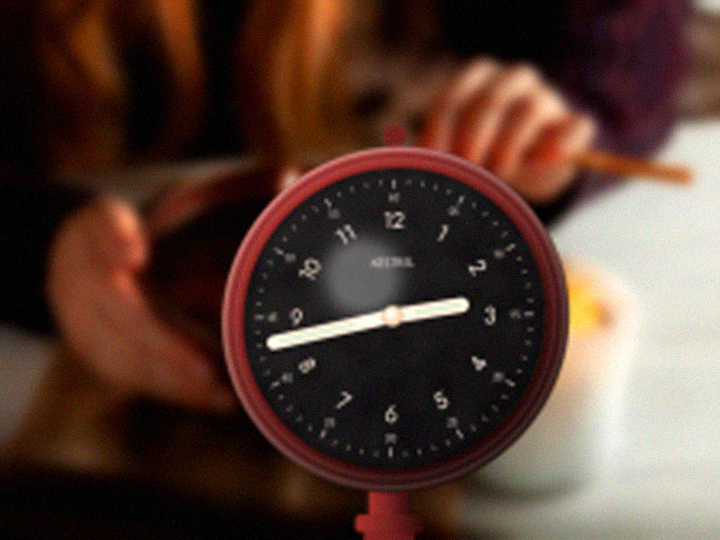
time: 2:43
